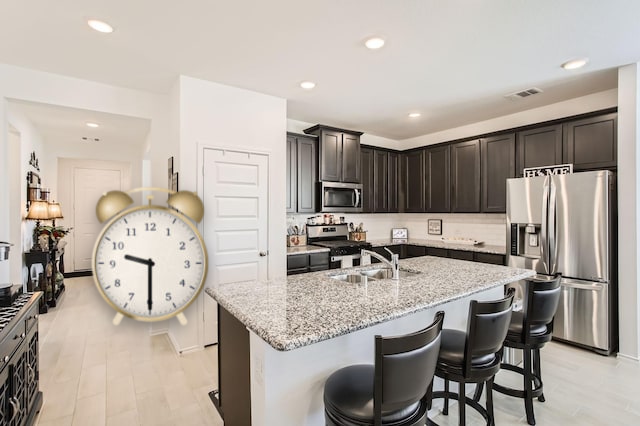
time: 9:30
